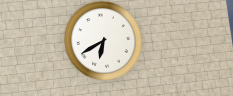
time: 6:41
